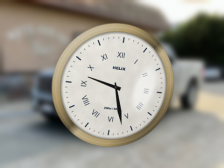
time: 9:27
